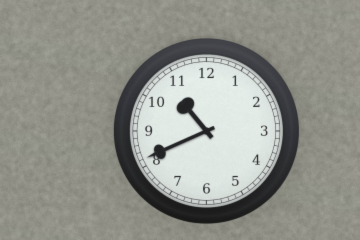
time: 10:41
